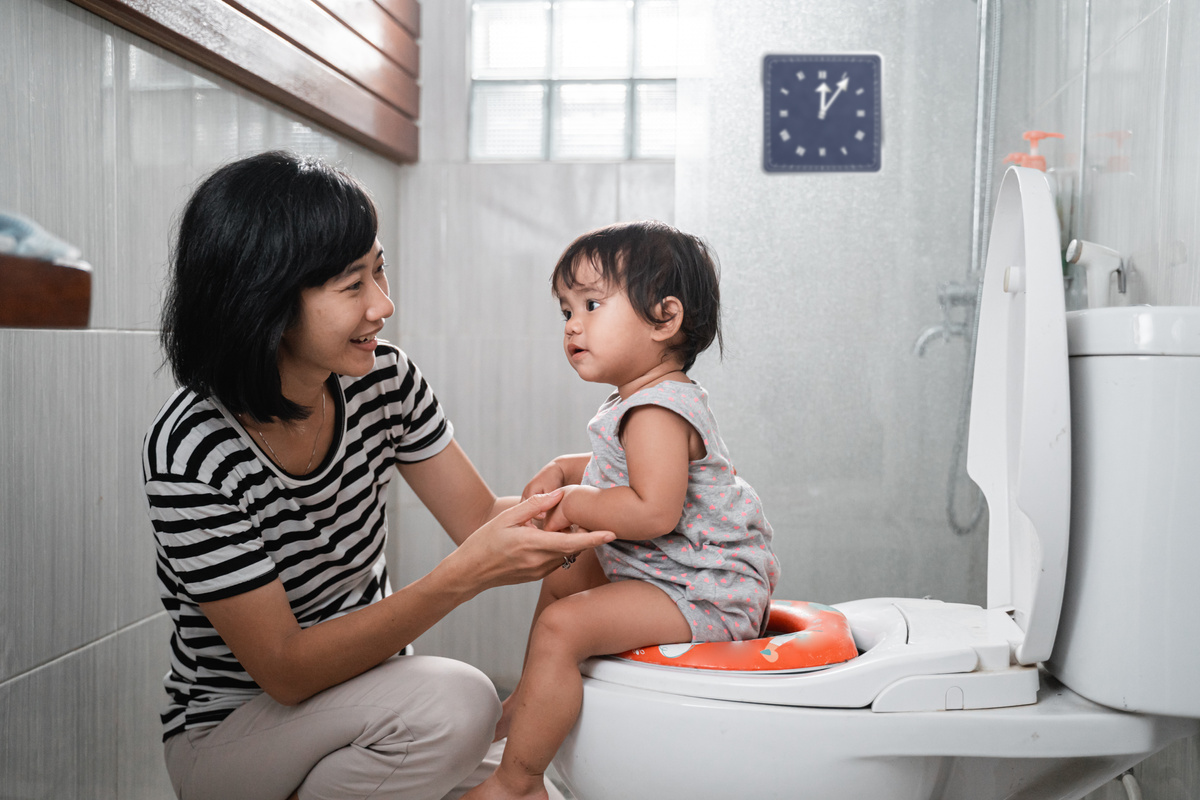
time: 12:06
